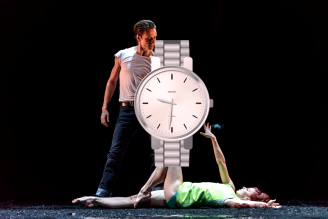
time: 9:31
